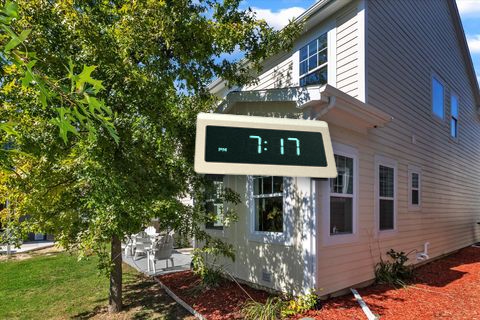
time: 7:17
